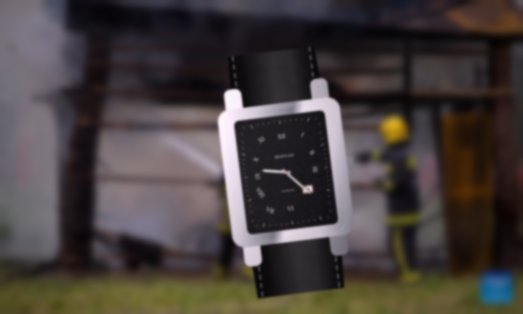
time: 9:23
